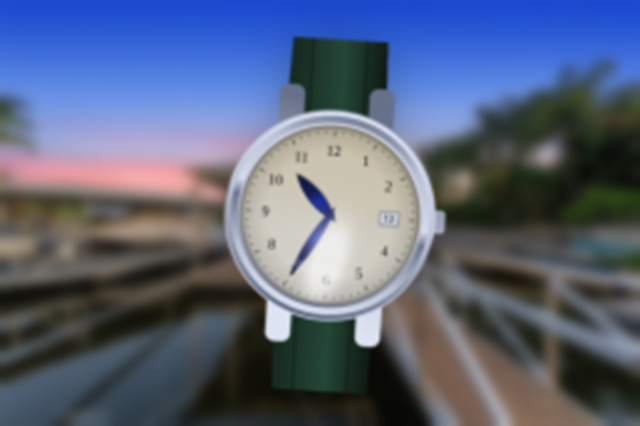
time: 10:35
